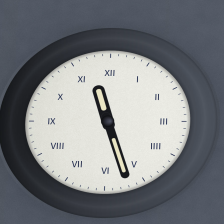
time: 11:27
